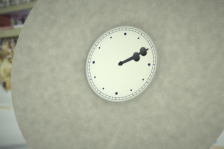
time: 2:10
